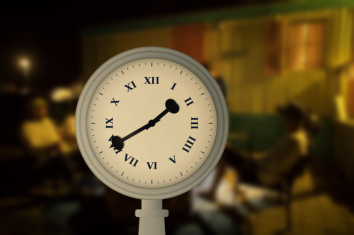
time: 1:40
